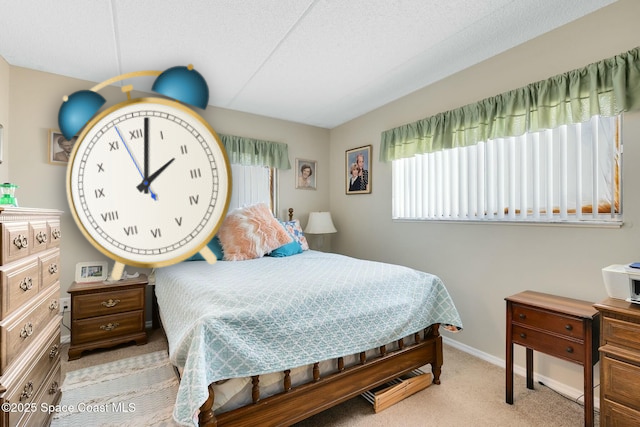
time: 2:01:57
